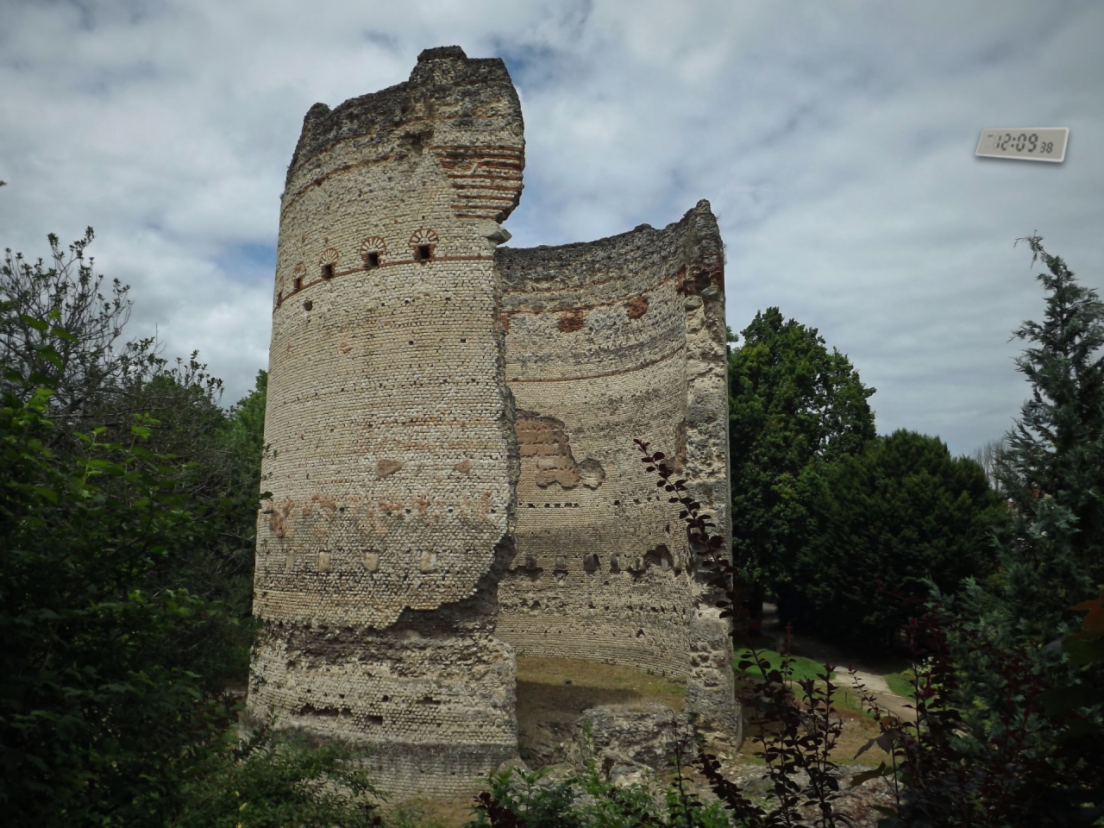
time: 12:09:38
